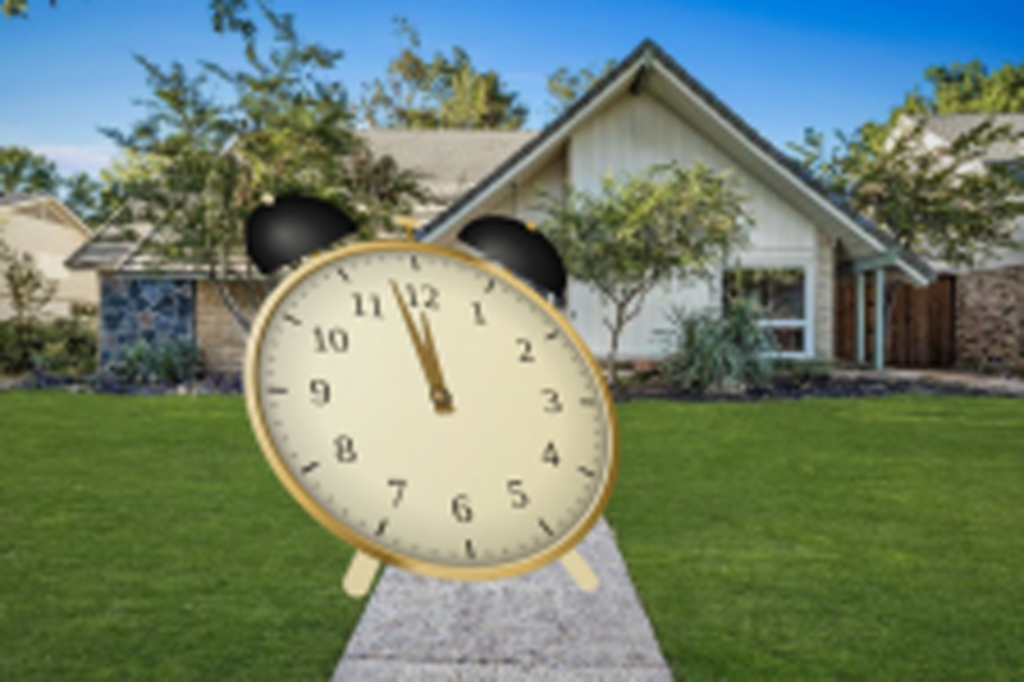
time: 11:58
